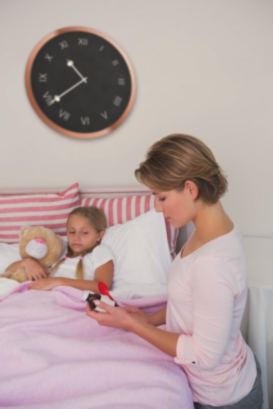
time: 10:39
